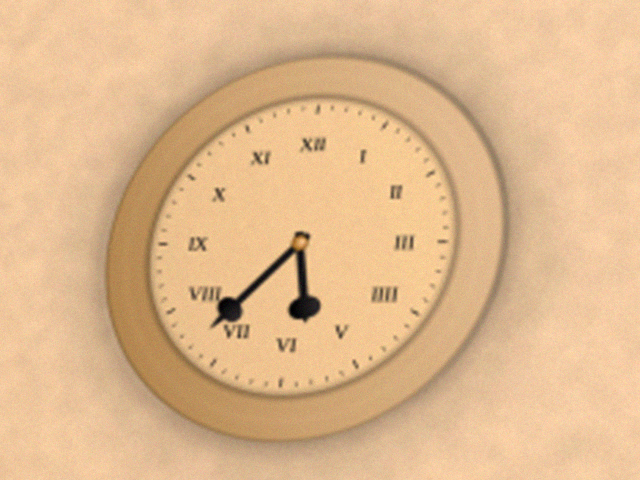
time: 5:37
